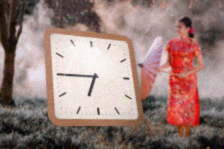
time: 6:45
